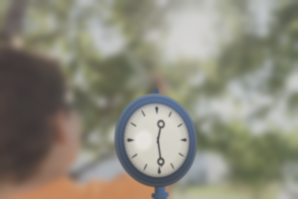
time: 12:29
